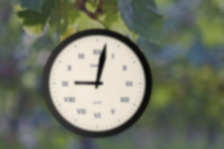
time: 9:02
